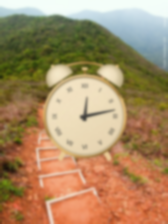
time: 12:13
